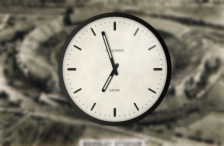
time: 6:57
